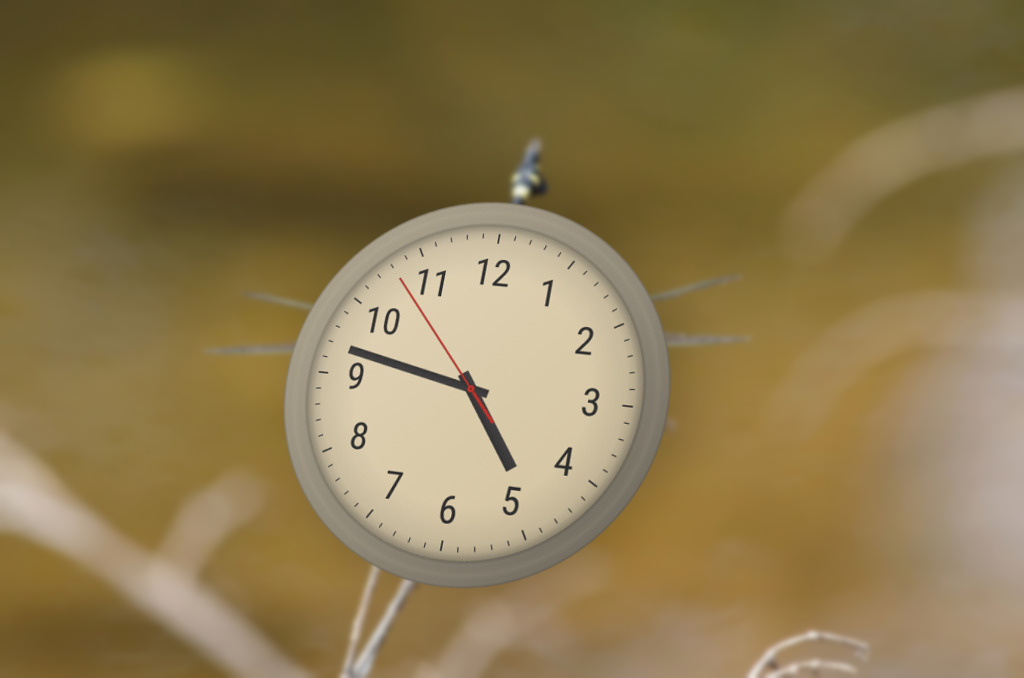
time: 4:46:53
